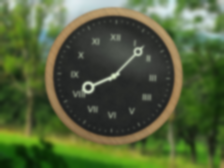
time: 8:07
